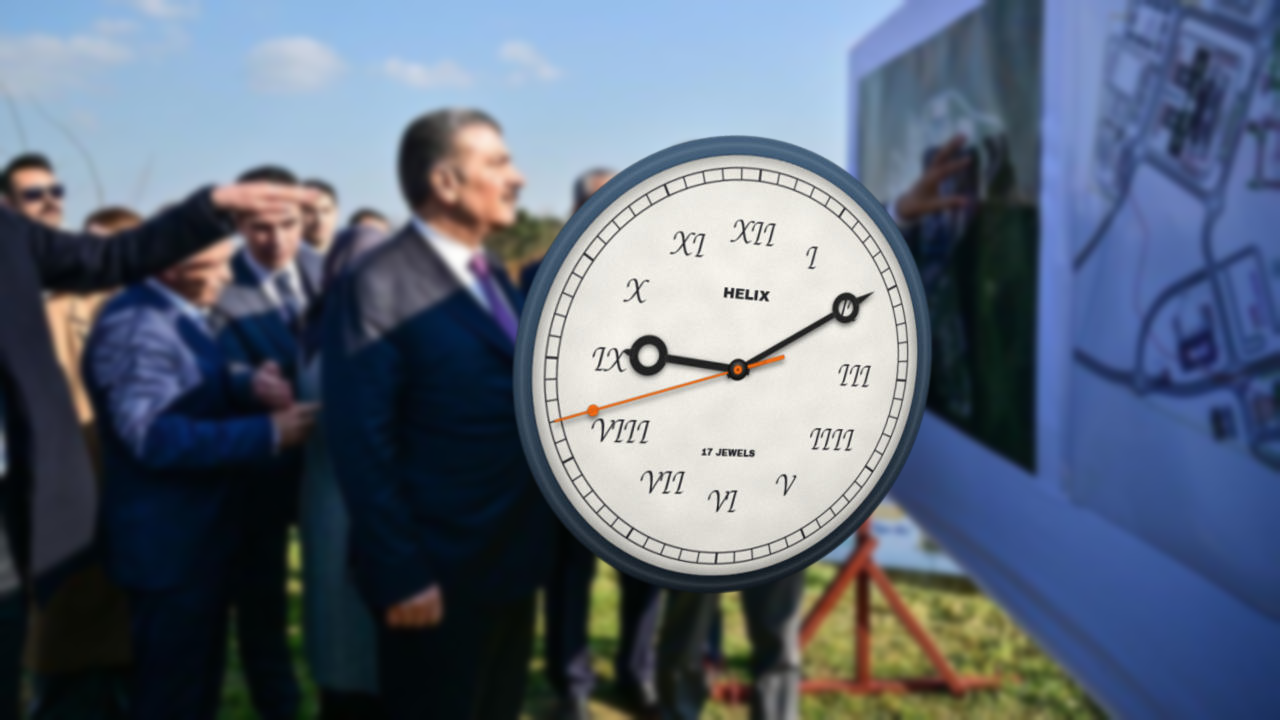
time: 9:09:42
